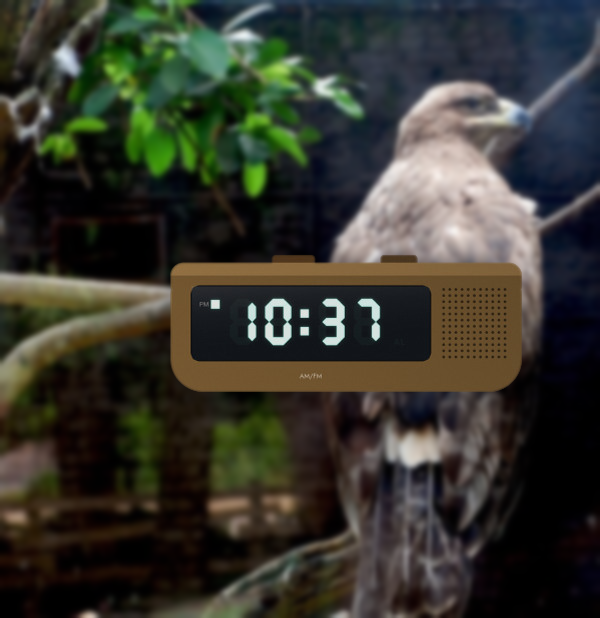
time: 10:37
